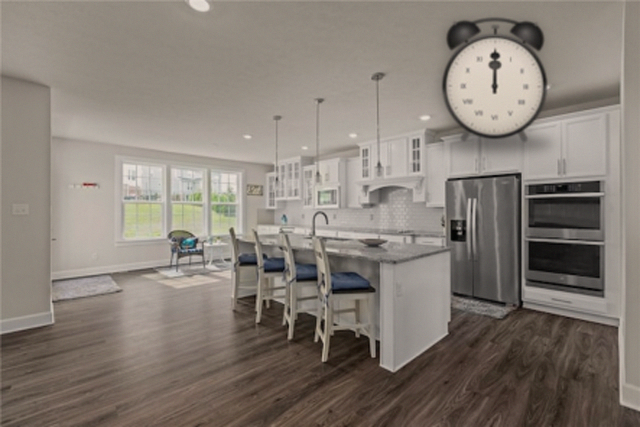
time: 12:00
